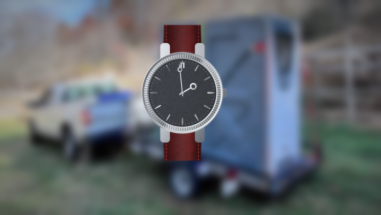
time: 1:59
